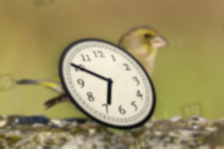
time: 6:50
